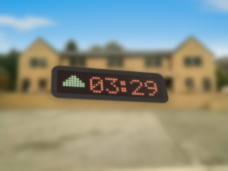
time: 3:29
